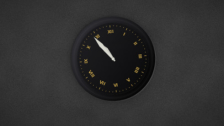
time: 10:54
